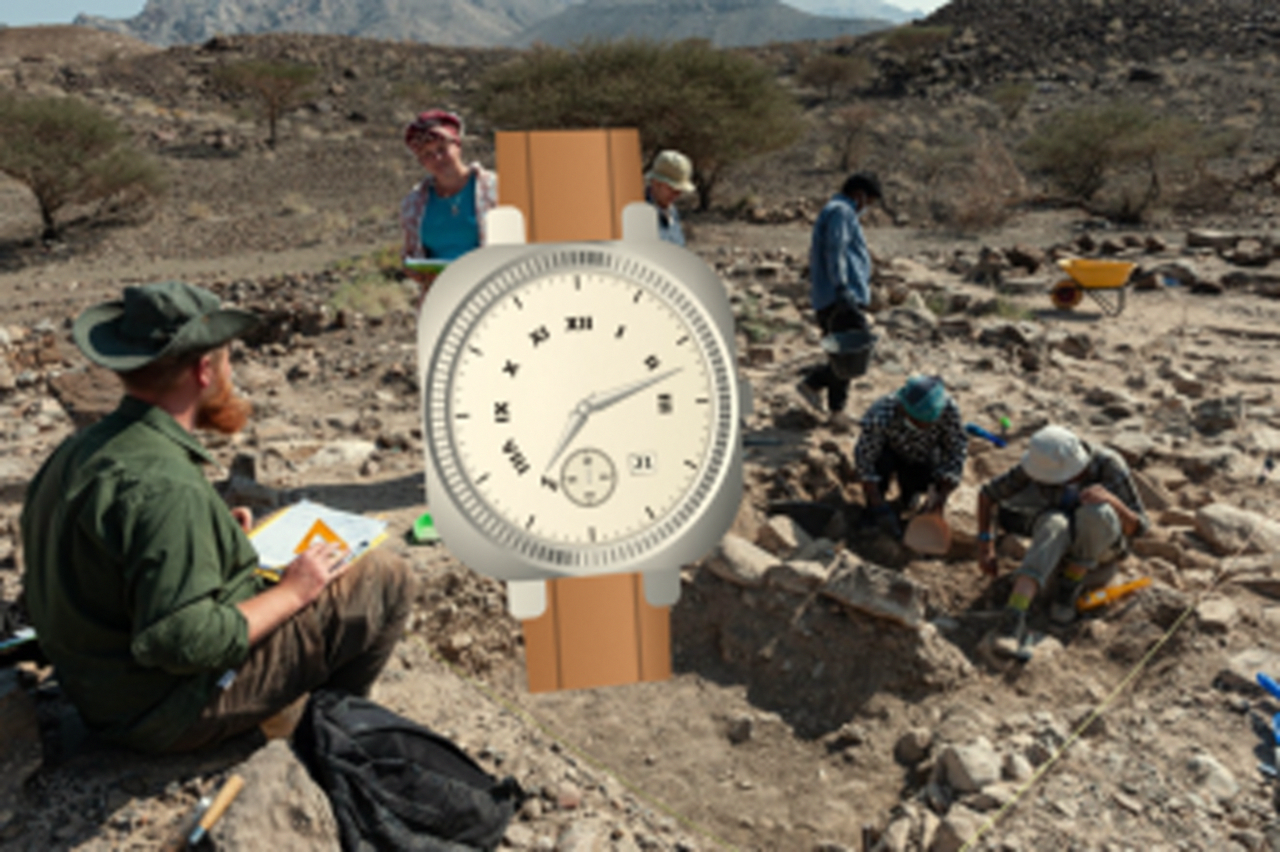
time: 7:12
